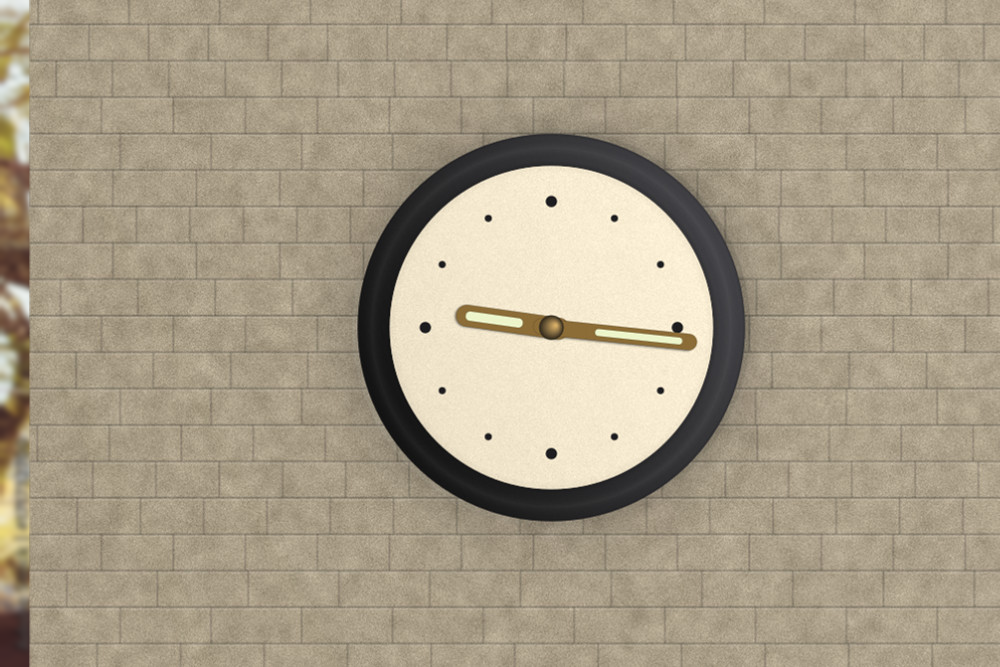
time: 9:16
